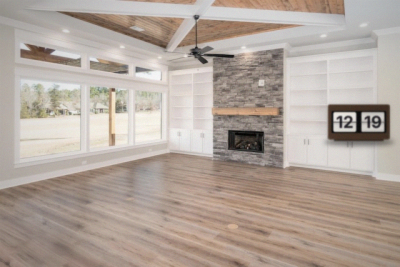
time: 12:19
